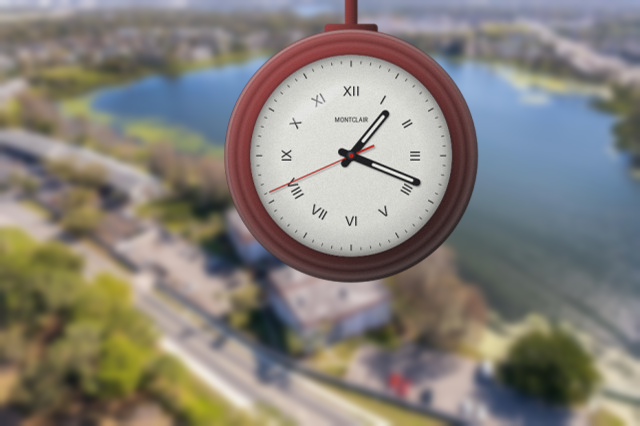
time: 1:18:41
